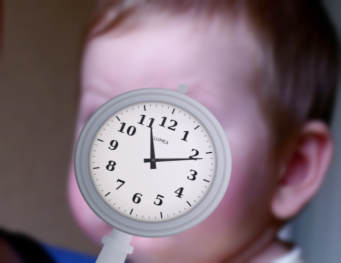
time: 11:11
